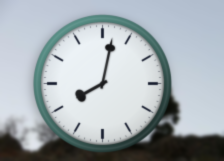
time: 8:02
